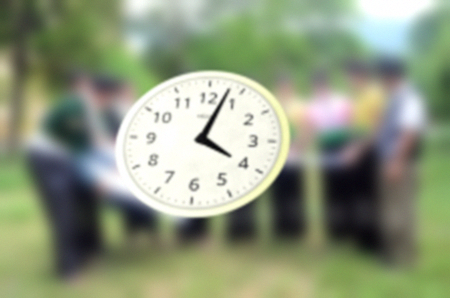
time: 4:03
